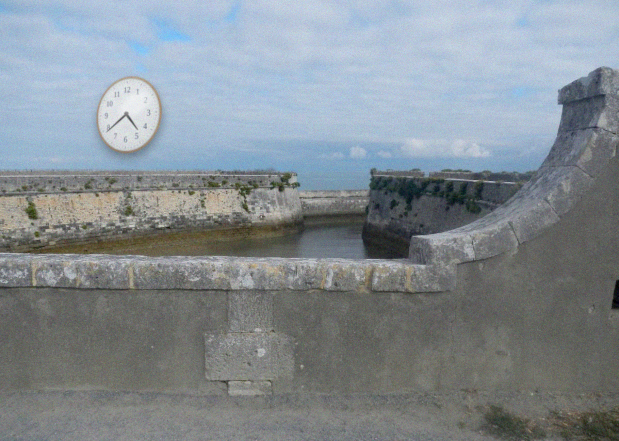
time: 4:39
